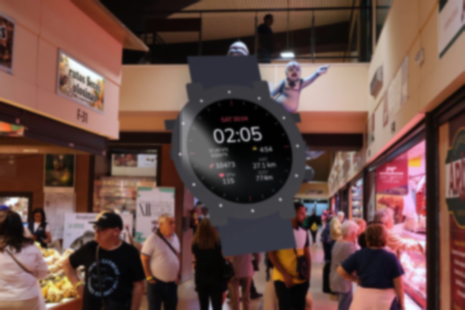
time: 2:05
